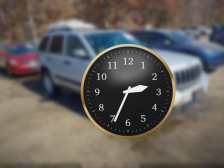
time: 2:34
